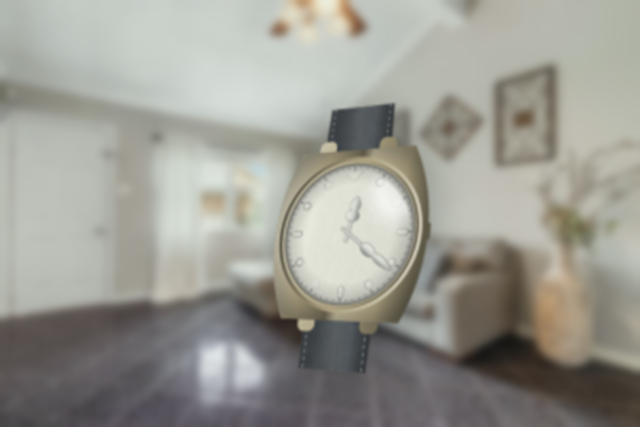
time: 12:21
